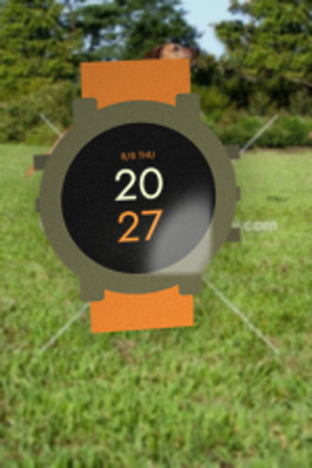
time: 20:27
